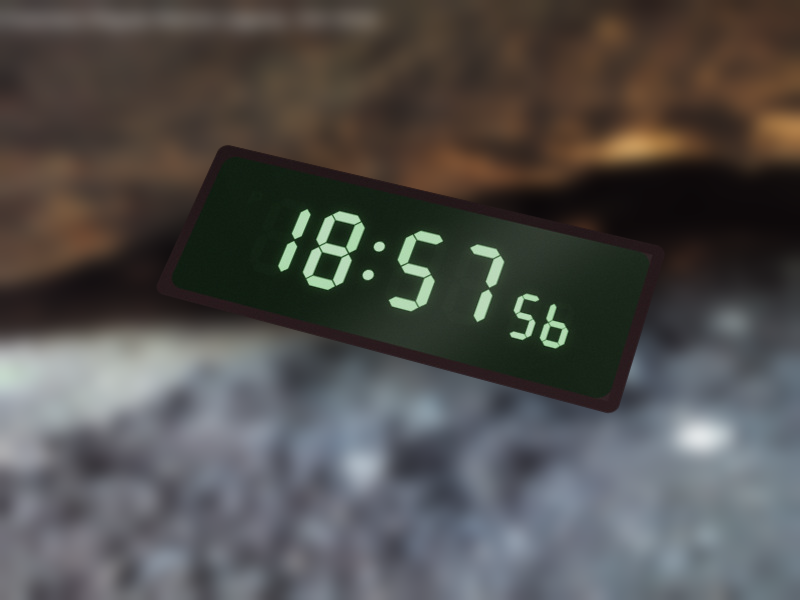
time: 18:57:56
